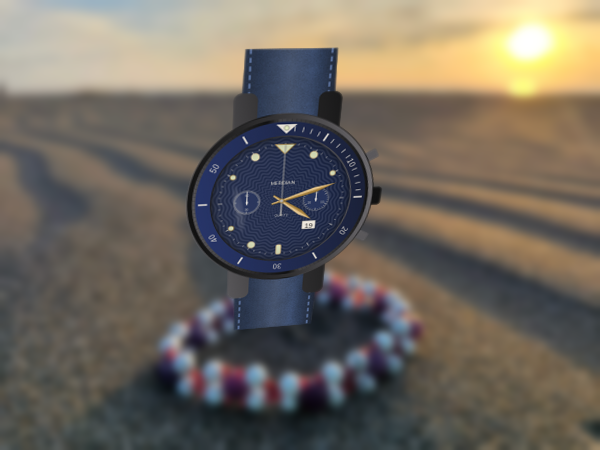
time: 4:12
